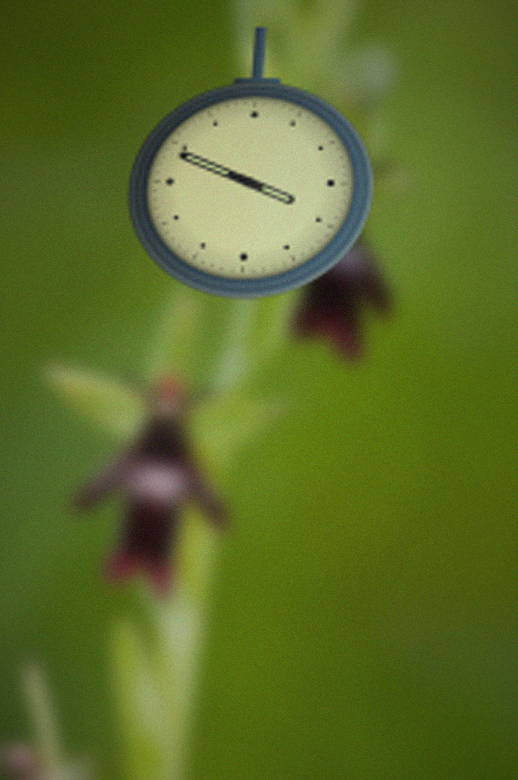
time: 3:49
